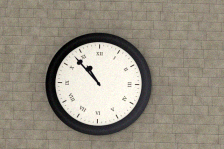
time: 10:53
